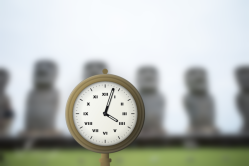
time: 4:03
